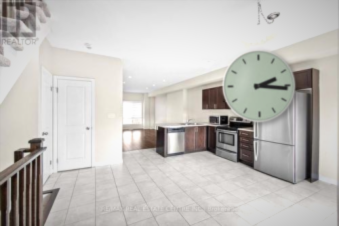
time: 2:16
